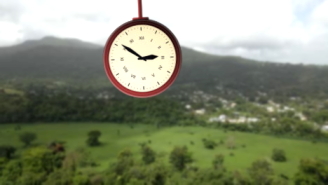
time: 2:51
